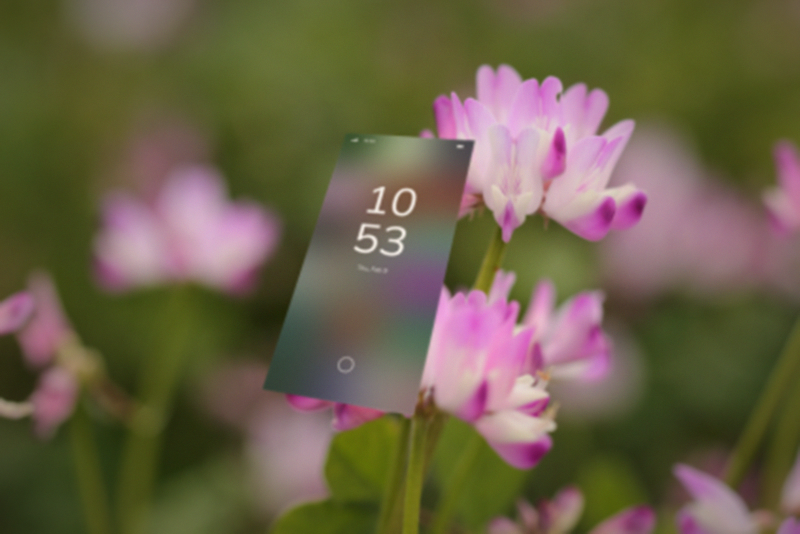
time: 10:53
